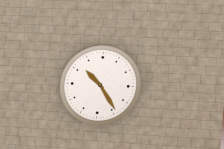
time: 10:24
